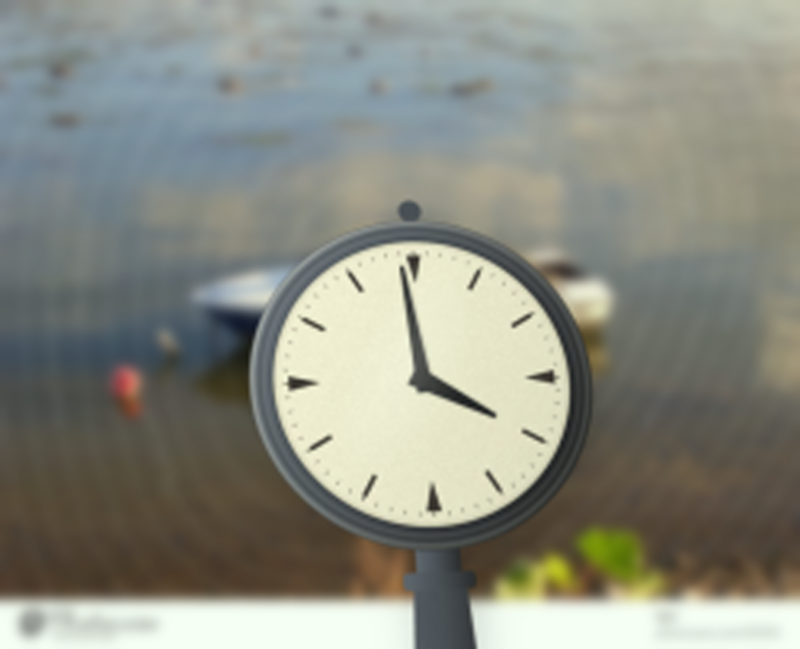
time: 3:59
